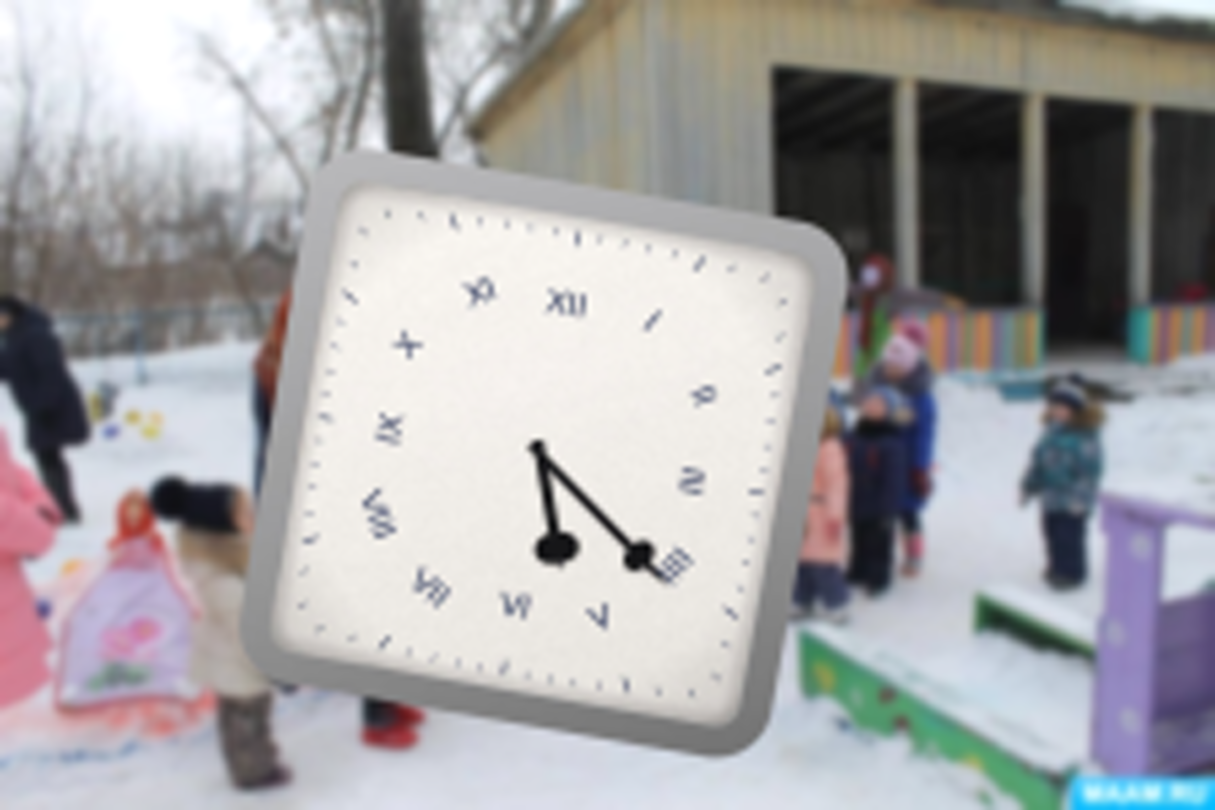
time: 5:21
